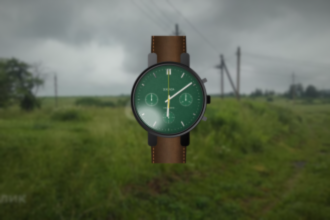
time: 6:09
